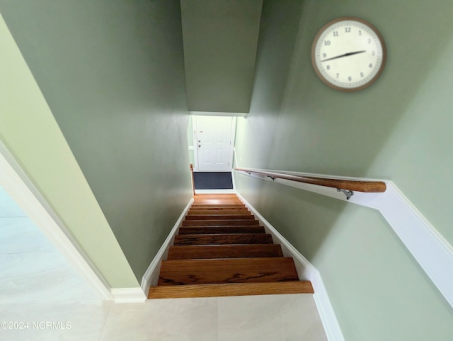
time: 2:43
